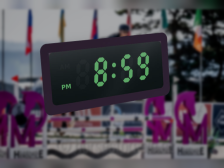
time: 8:59
